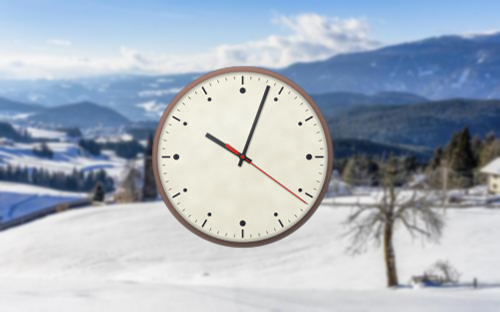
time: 10:03:21
